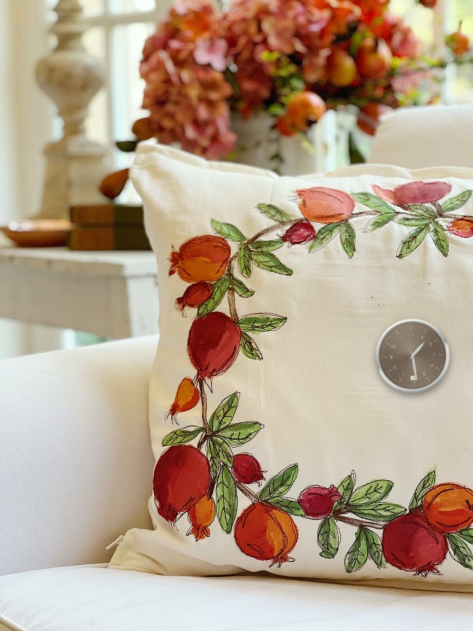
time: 1:29
